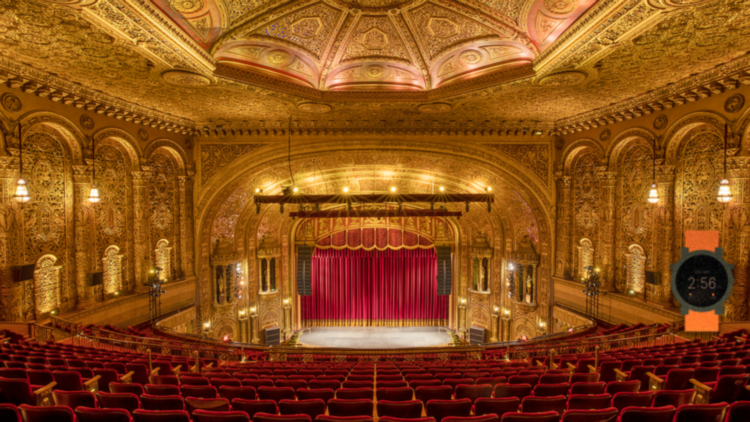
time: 2:56
